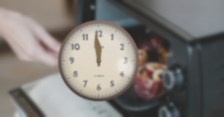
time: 11:59
